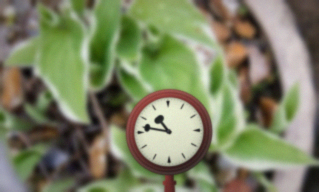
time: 10:47
